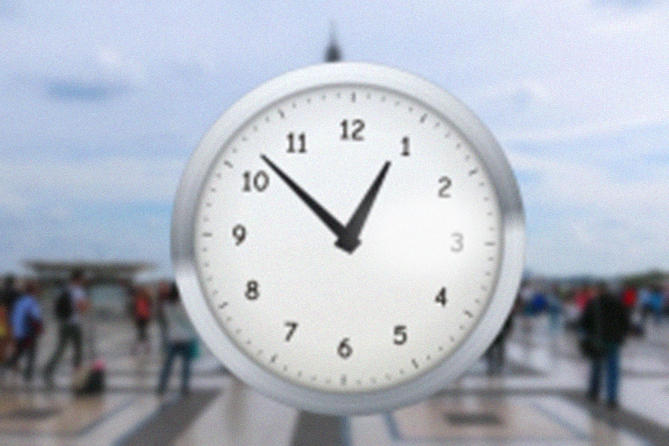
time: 12:52
